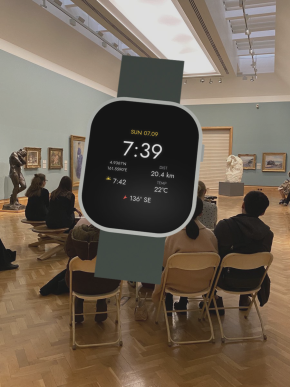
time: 7:39
